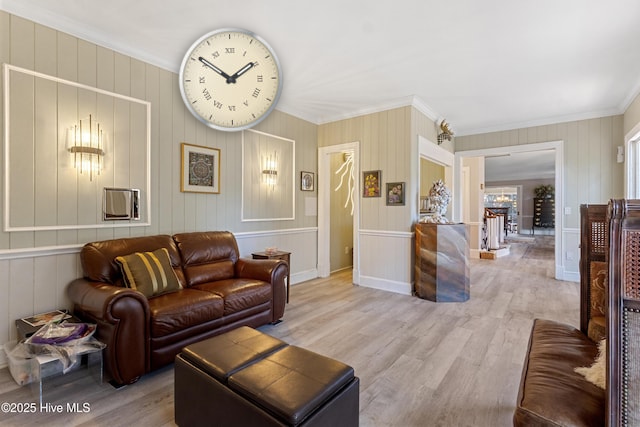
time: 1:51
